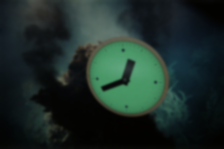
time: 12:41
